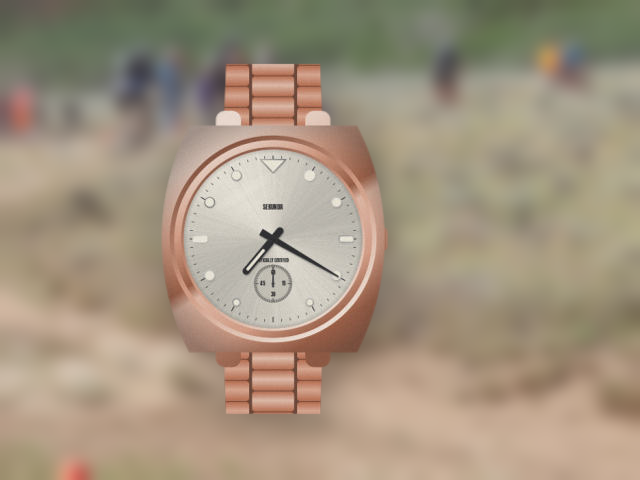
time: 7:20
